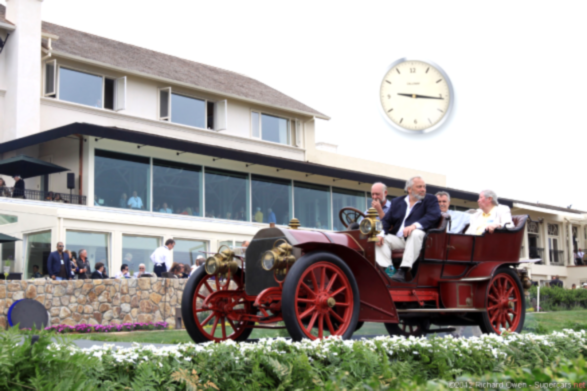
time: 9:16
